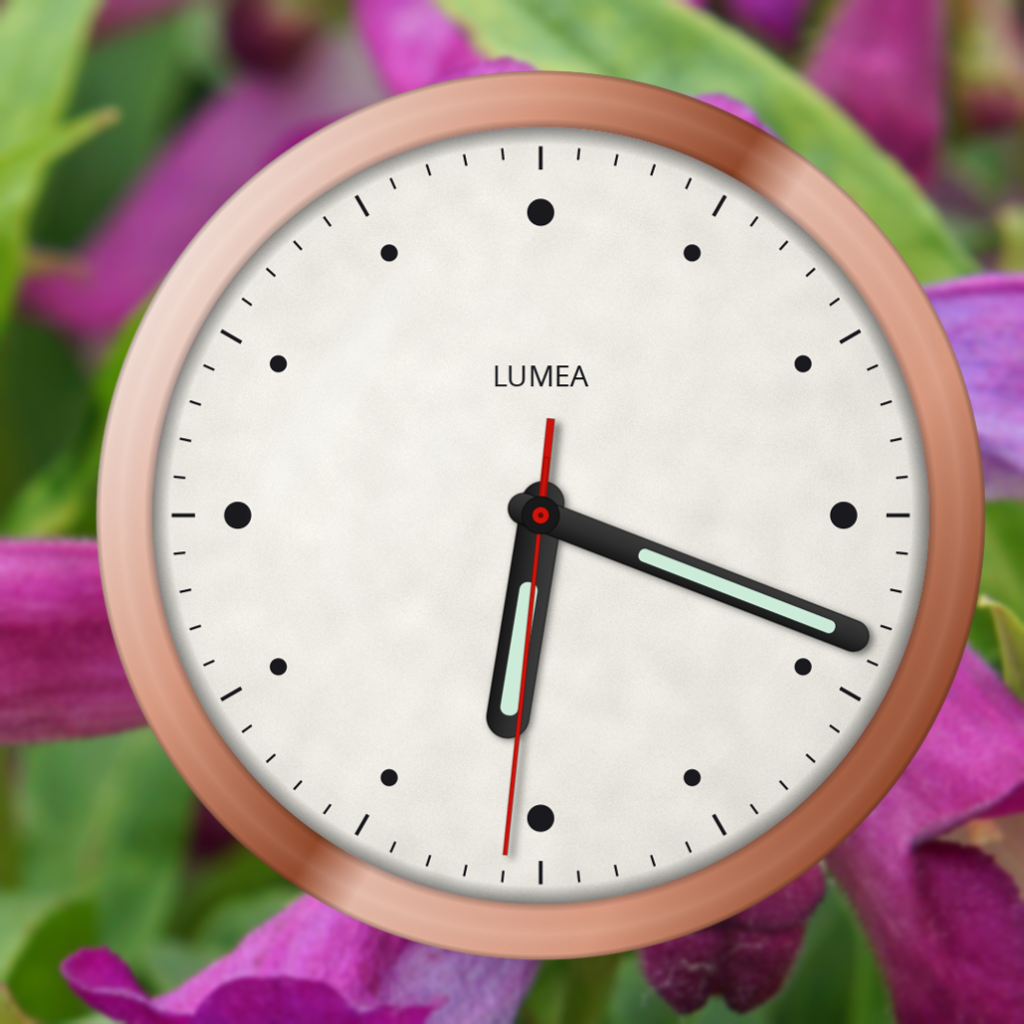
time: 6:18:31
